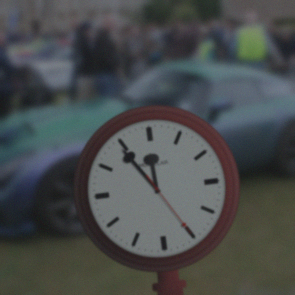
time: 11:54:25
